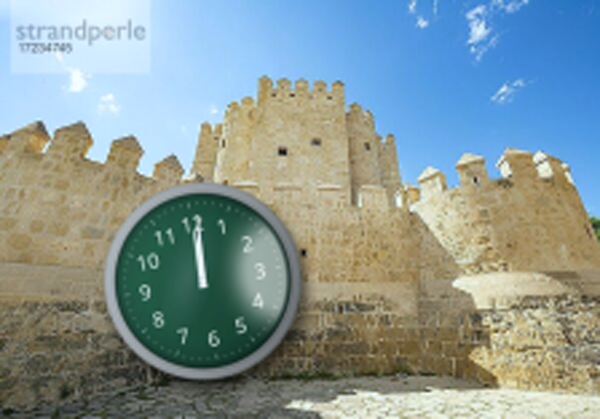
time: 12:01
